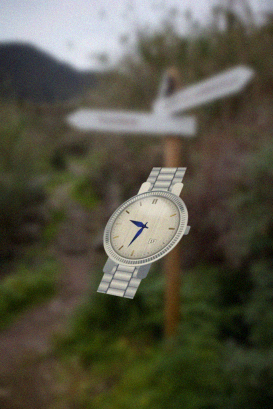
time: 9:33
